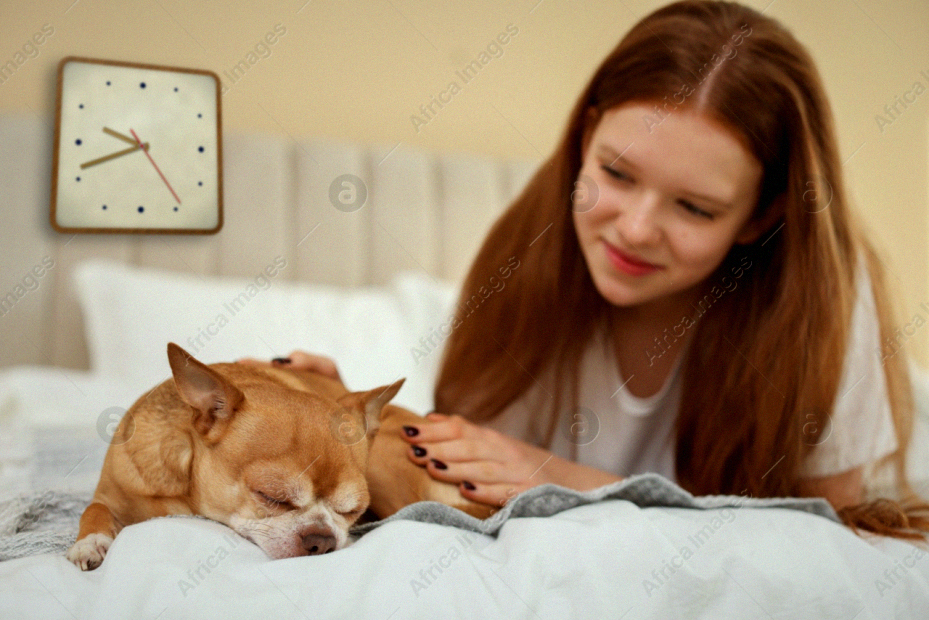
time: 9:41:24
